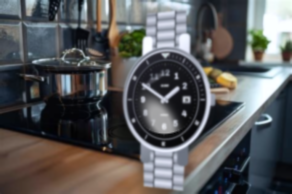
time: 1:50
